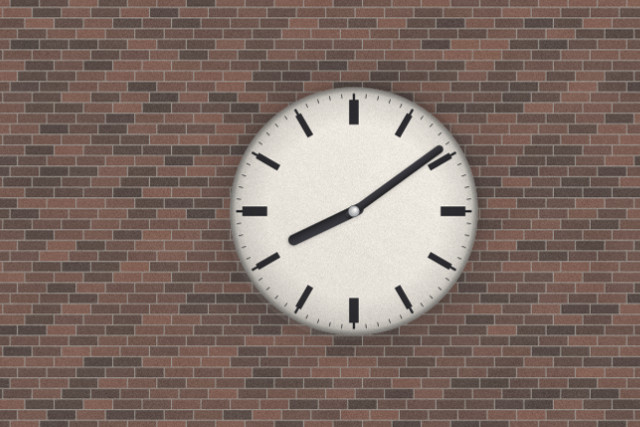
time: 8:09
